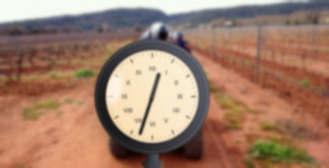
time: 12:33
